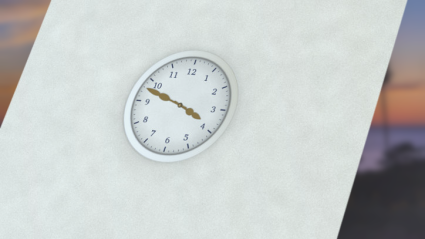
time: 3:48
